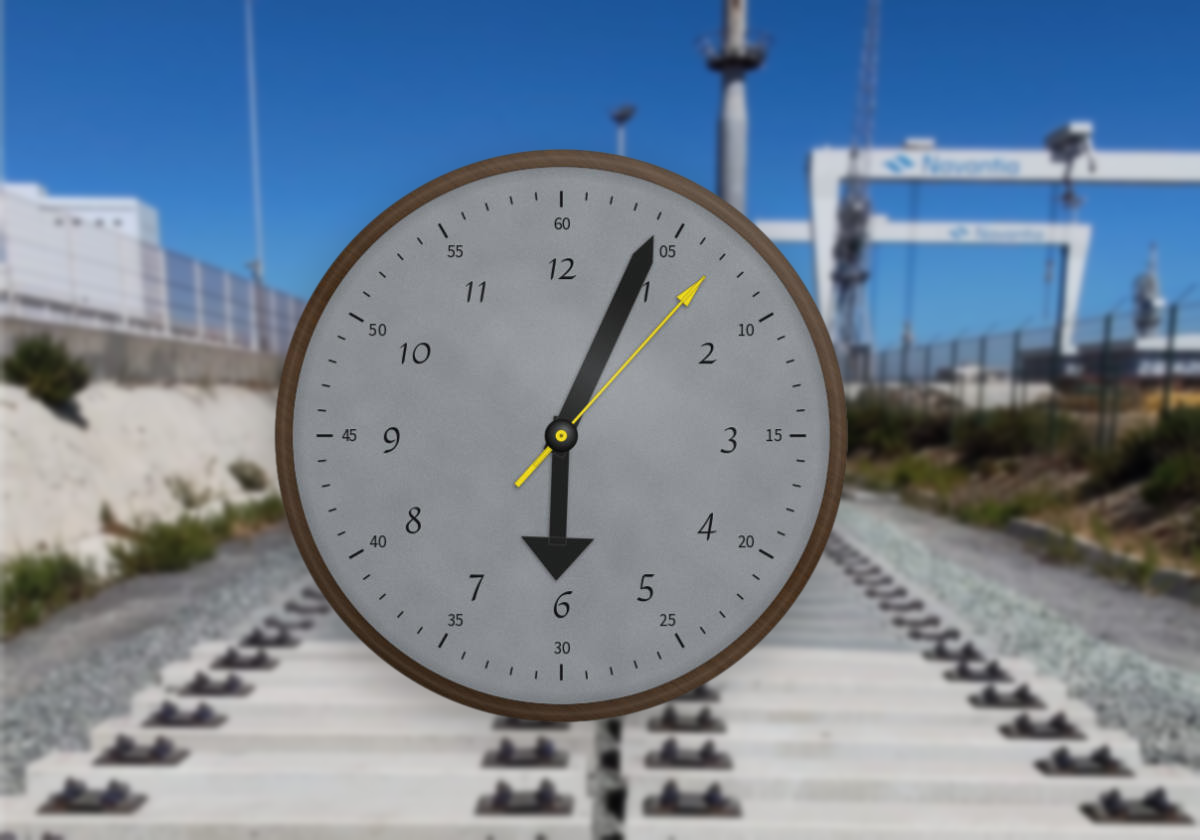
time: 6:04:07
